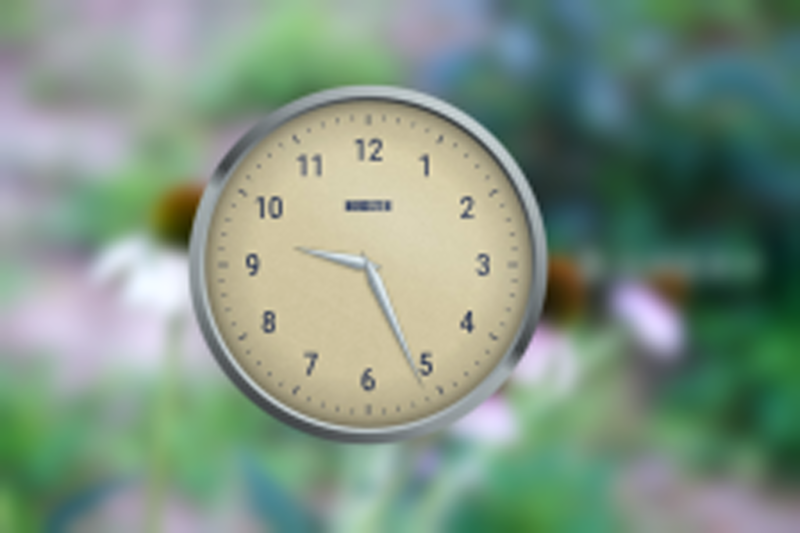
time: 9:26
